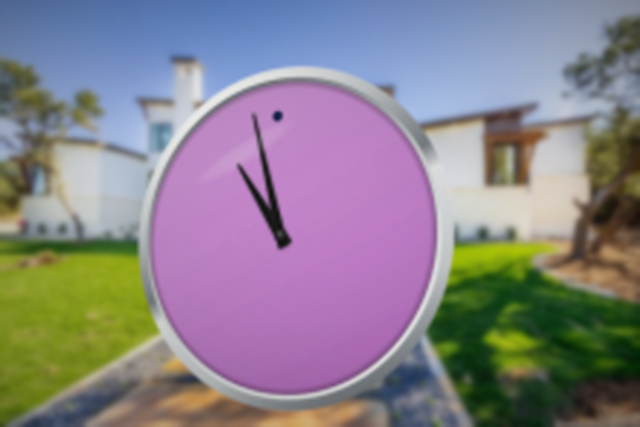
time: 10:58
